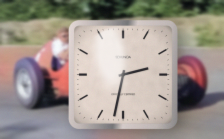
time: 2:32
